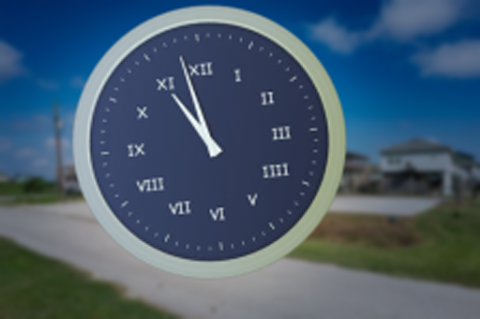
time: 10:58
